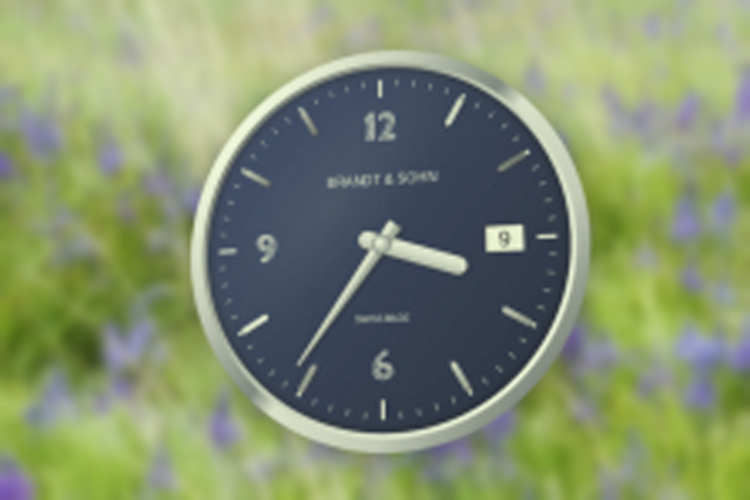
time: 3:36
